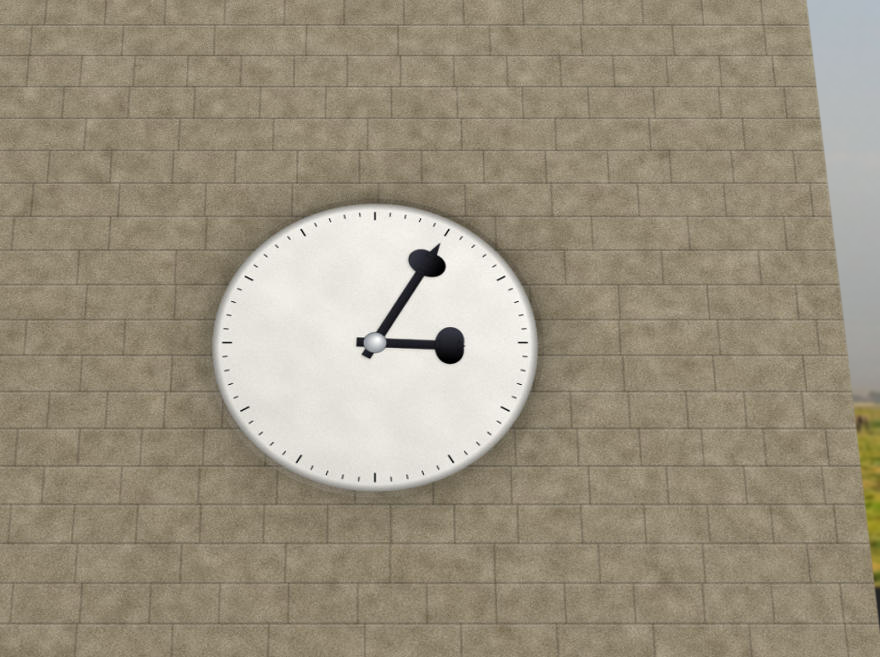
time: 3:05
